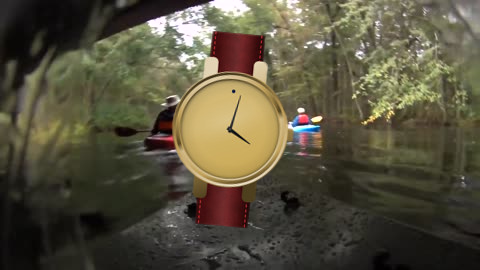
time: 4:02
